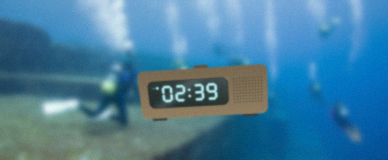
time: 2:39
